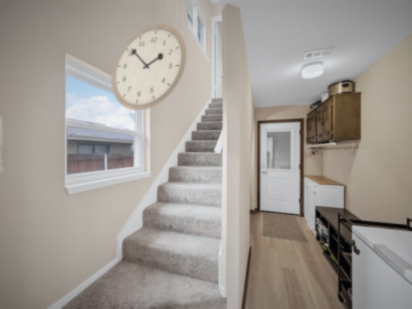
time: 1:51
